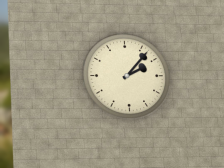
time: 2:07
